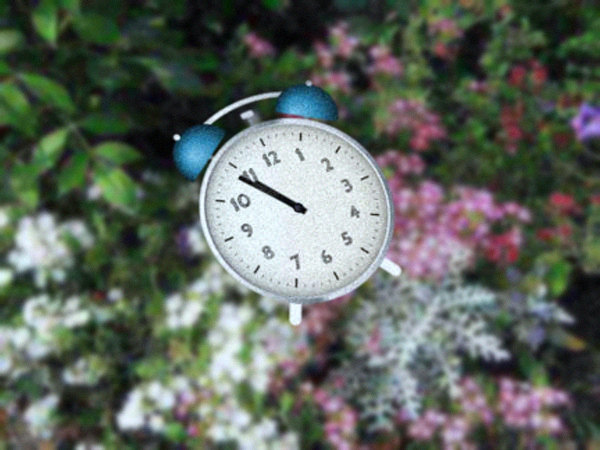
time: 10:54
